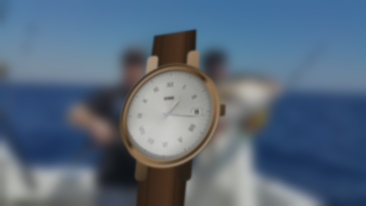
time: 1:16
